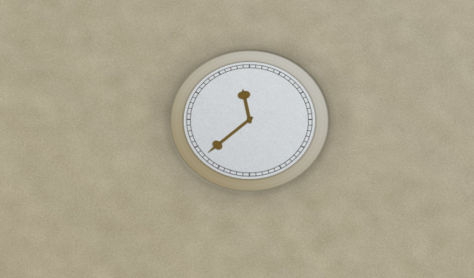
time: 11:38
